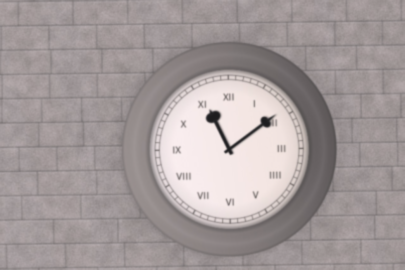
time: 11:09
